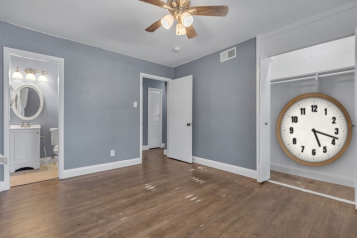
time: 5:18
